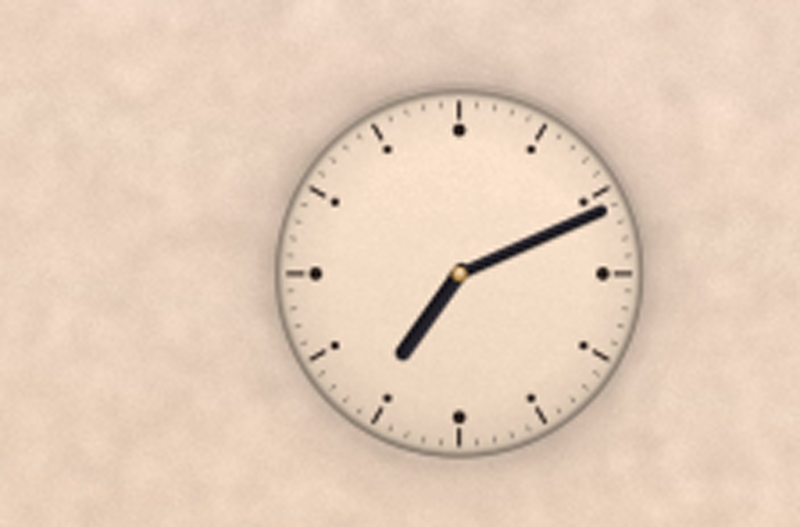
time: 7:11
